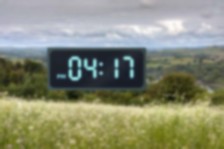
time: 4:17
